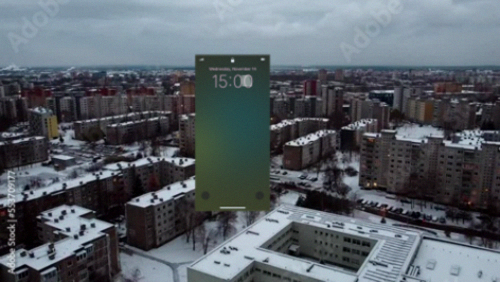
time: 15:00
